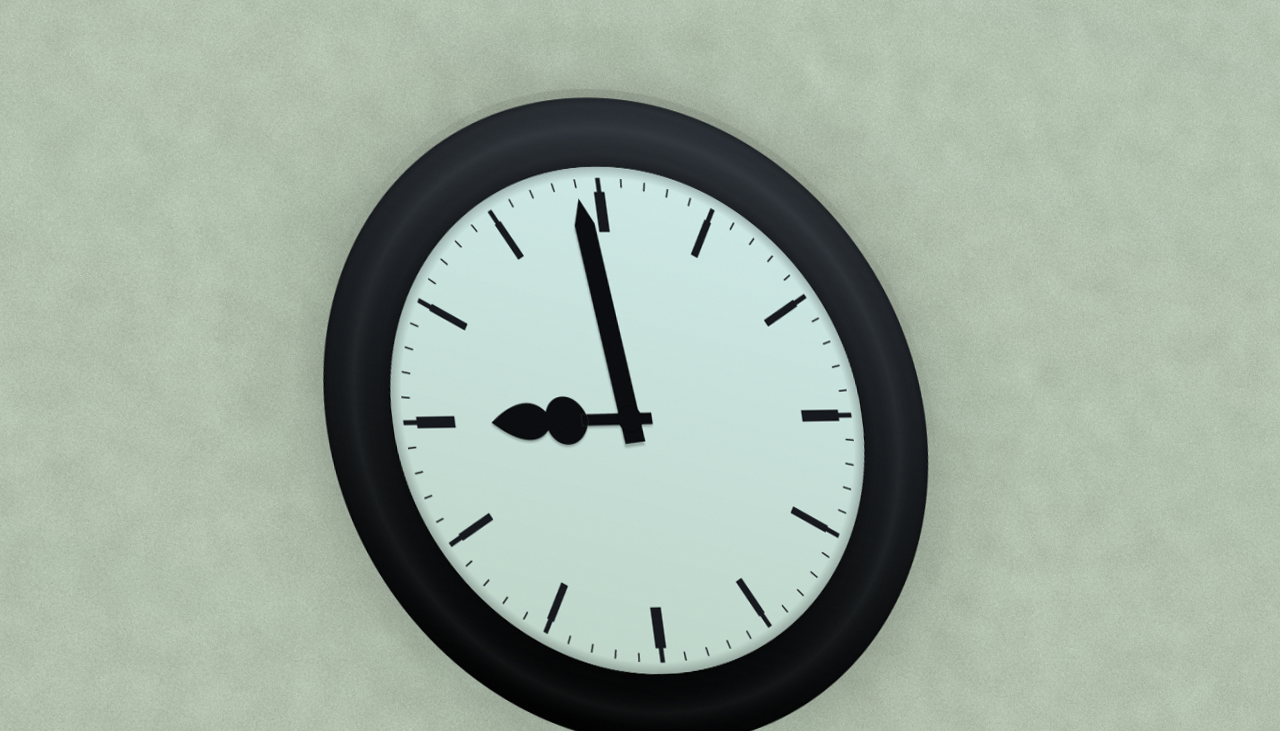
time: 8:59
